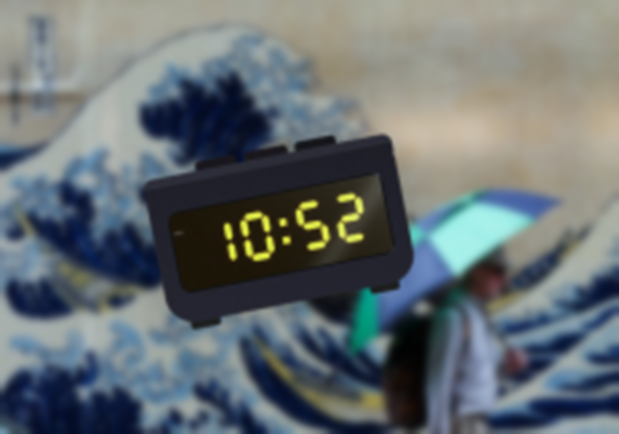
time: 10:52
